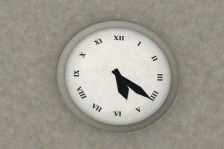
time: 5:21
